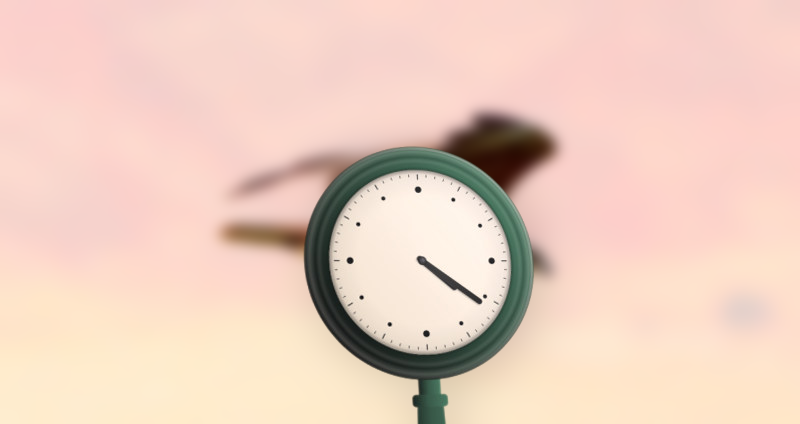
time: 4:21
